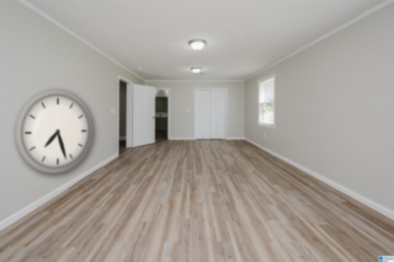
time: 7:27
